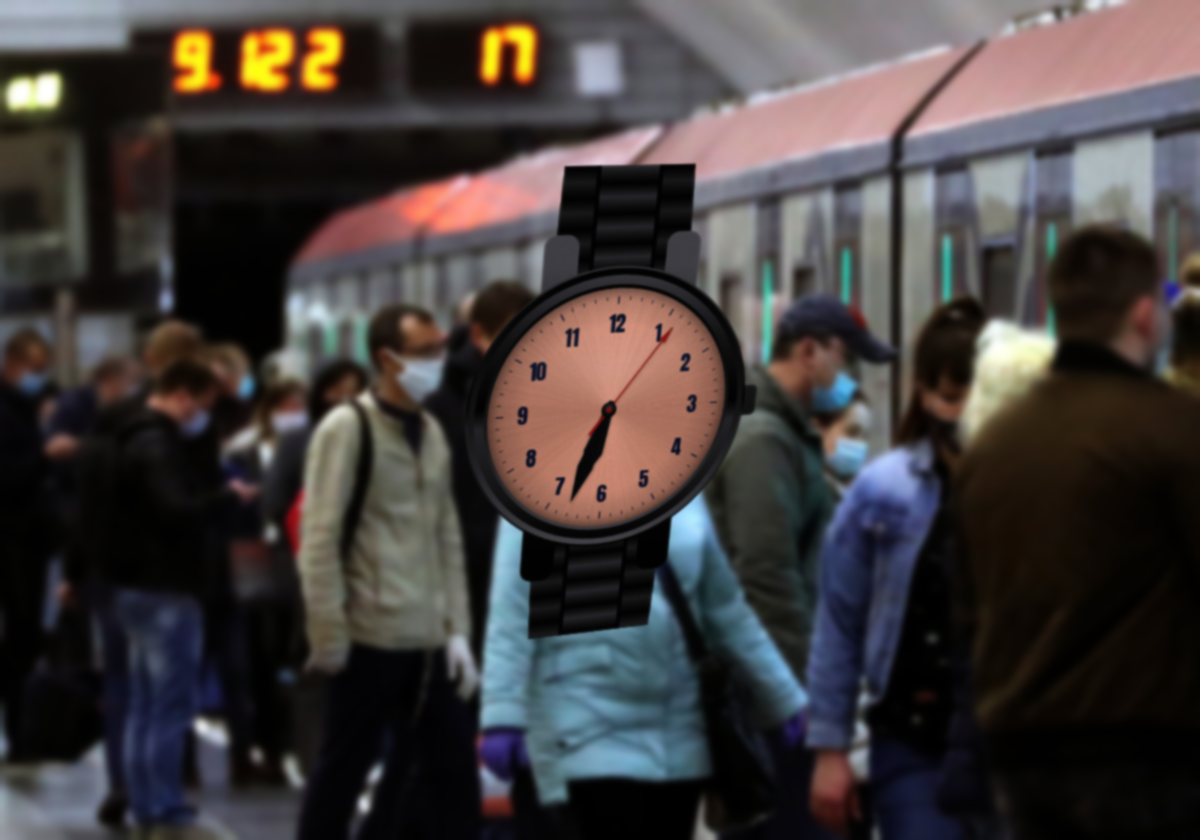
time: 6:33:06
